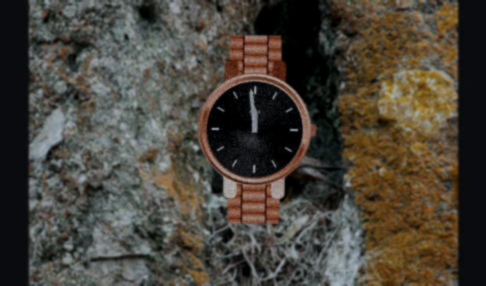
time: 11:59
